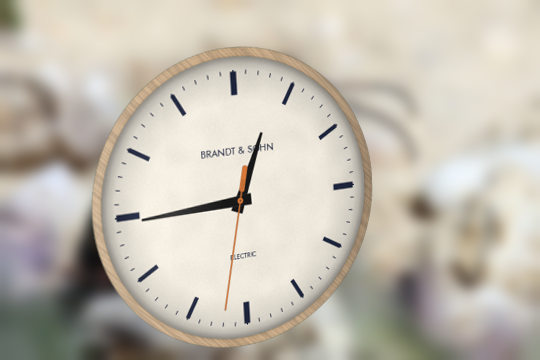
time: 12:44:32
